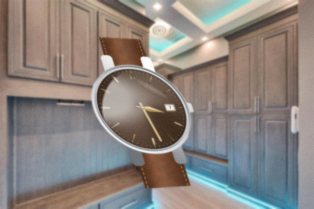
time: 3:28
